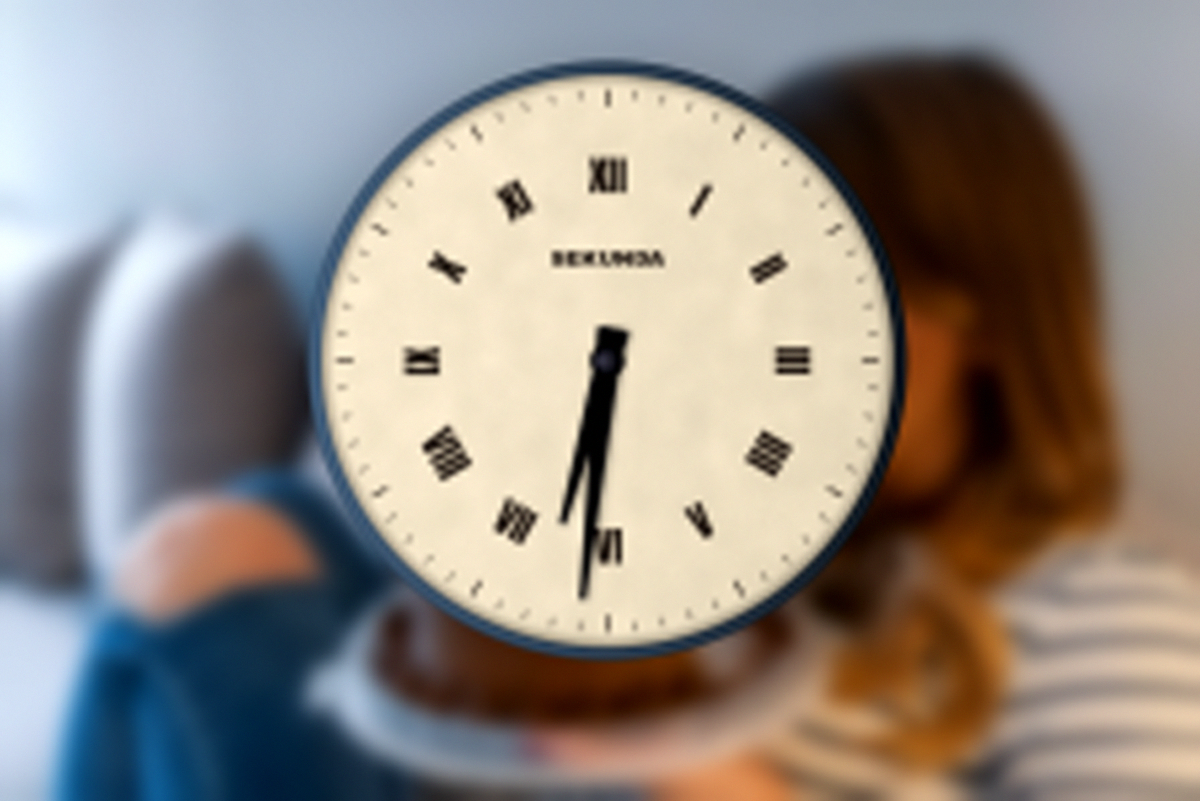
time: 6:31
